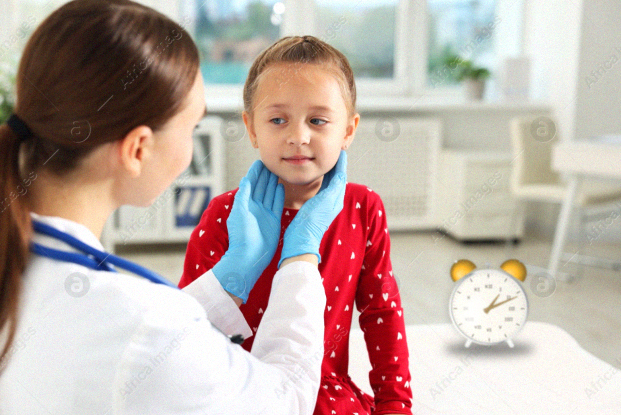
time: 1:11
